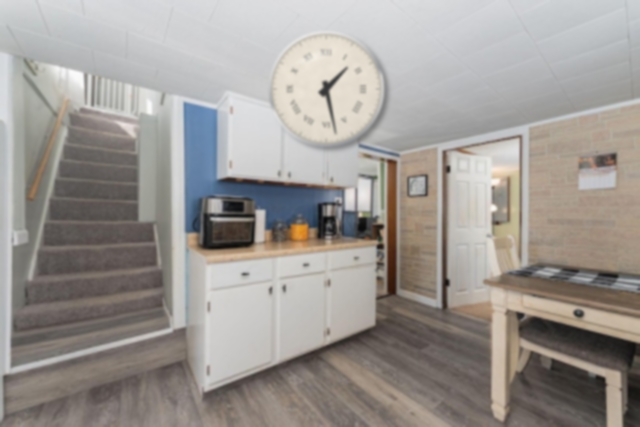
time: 1:28
